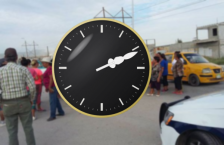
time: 2:11
